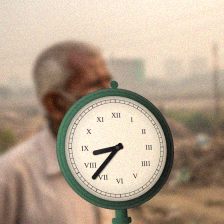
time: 8:37
